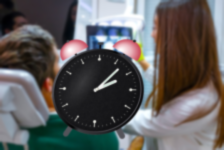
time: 2:07
